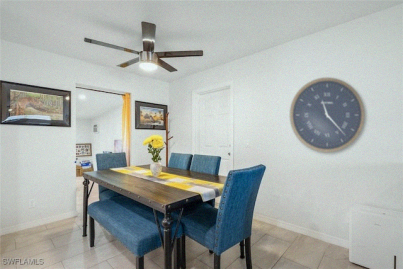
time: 11:23
